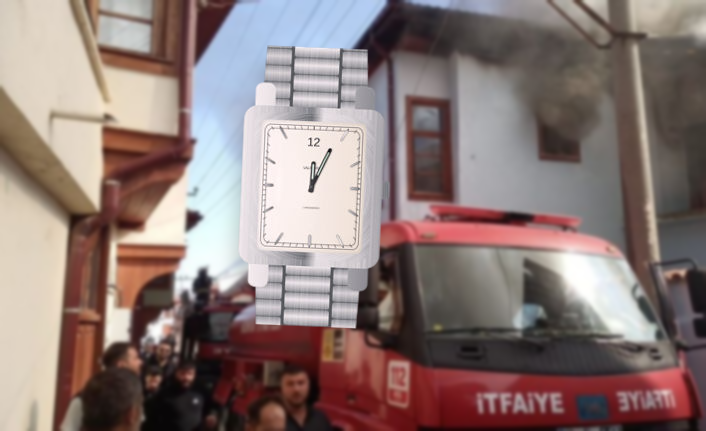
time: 12:04
